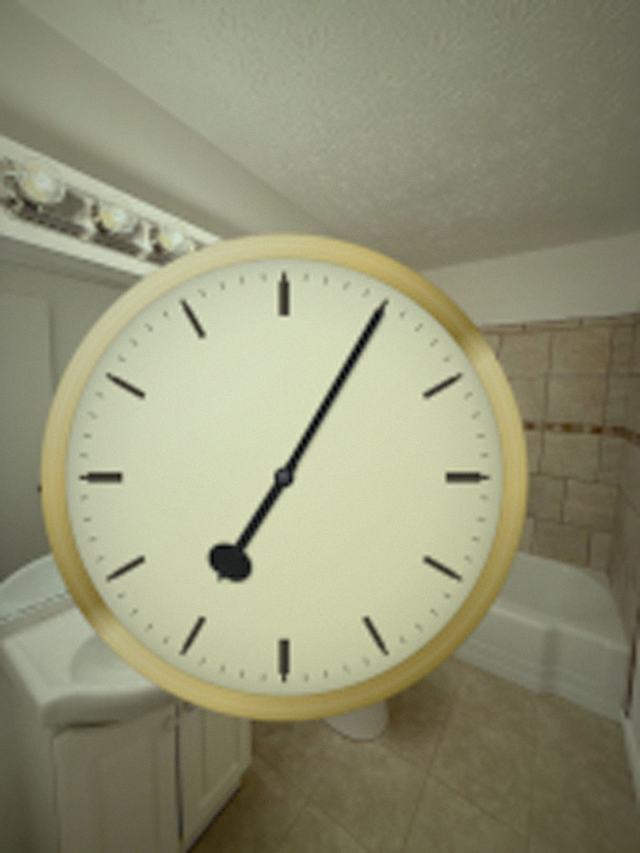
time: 7:05
